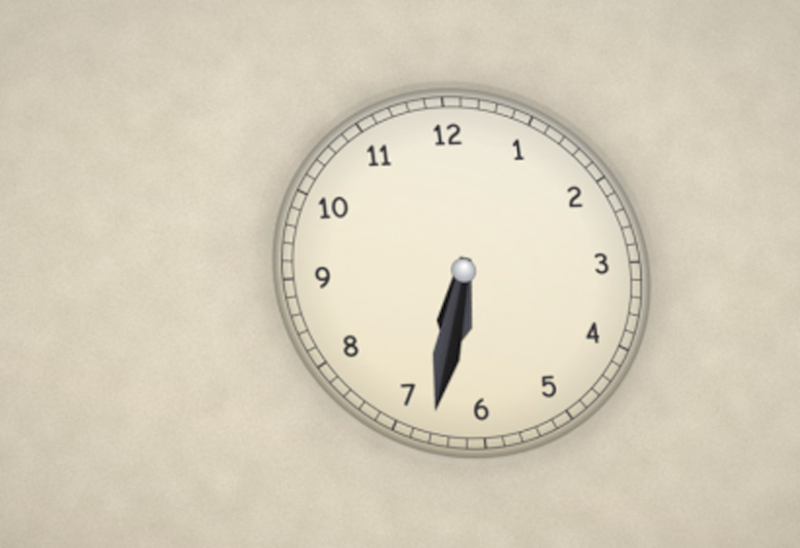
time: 6:33
